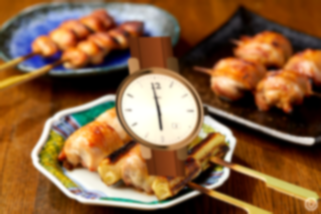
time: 5:59
